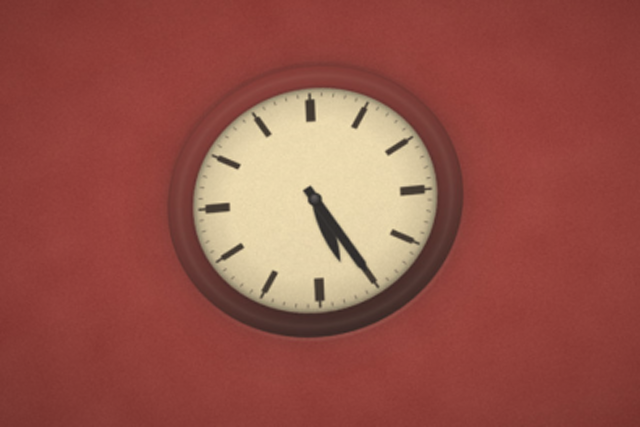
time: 5:25
